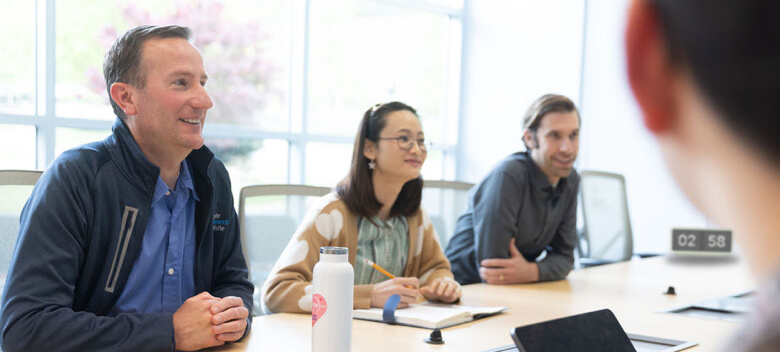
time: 2:58
